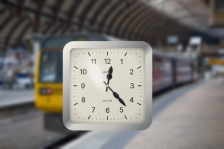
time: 12:23
